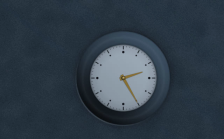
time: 2:25
